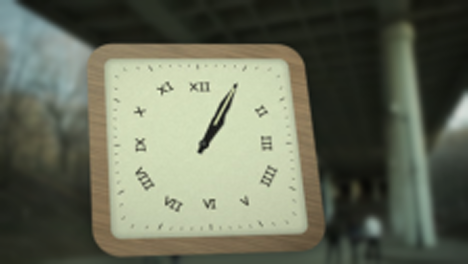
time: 1:05
